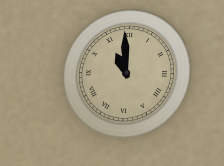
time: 10:59
